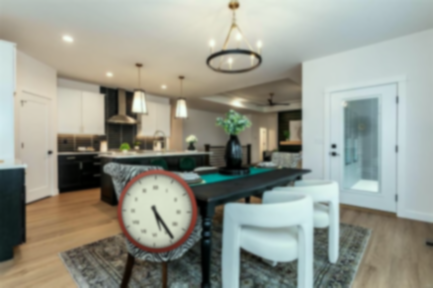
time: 5:24
